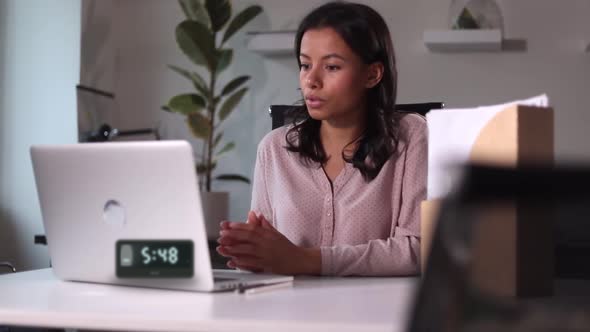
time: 5:48
